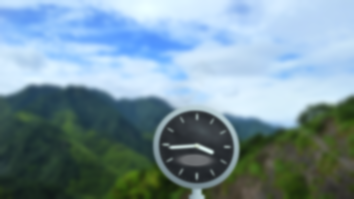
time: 3:44
